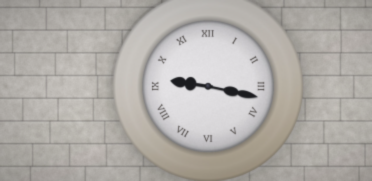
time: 9:17
